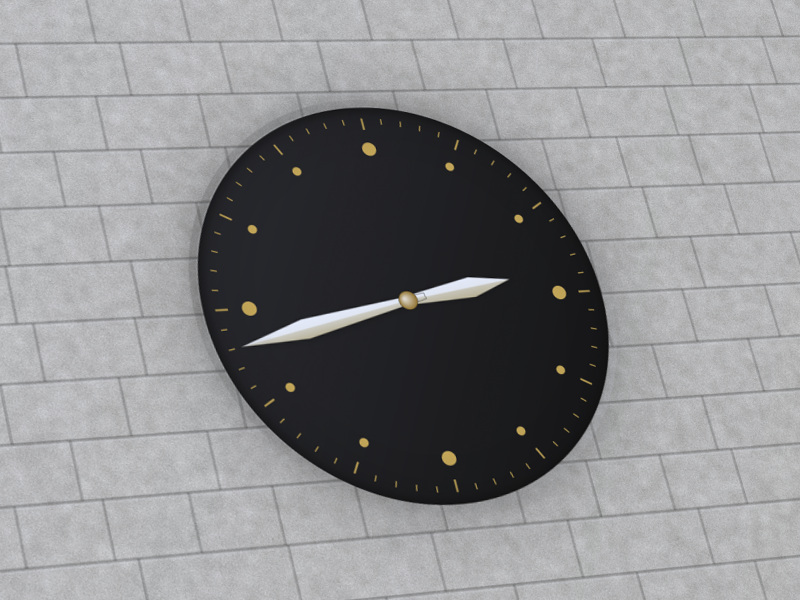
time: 2:43
